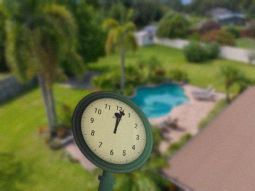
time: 12:02
